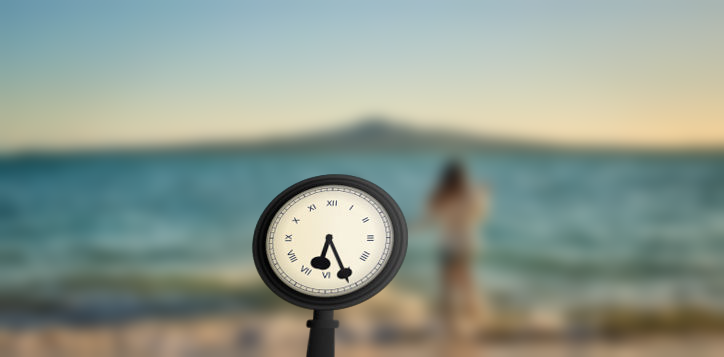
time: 6:26
